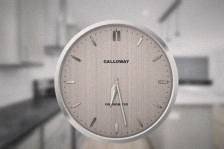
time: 6:28
